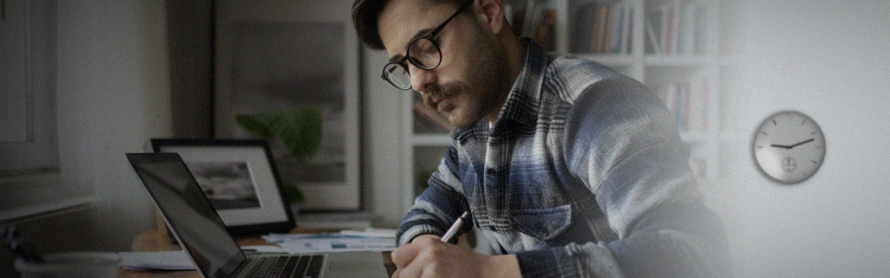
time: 9:12
